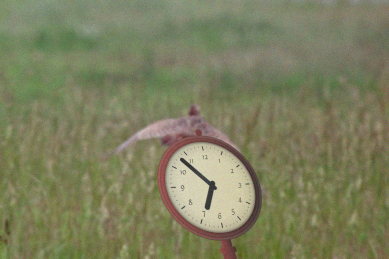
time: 6:53
